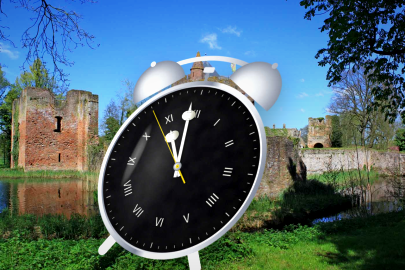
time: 10:58:53
